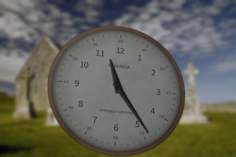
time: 11:24
